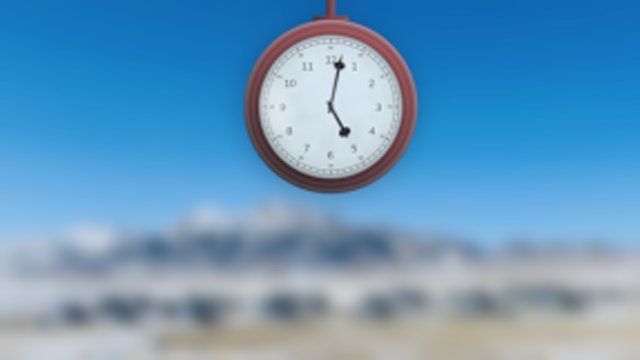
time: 5:02
